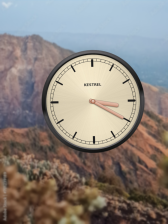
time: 3:20
